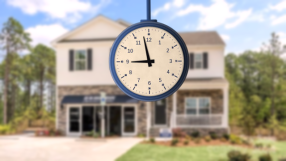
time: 8:58
